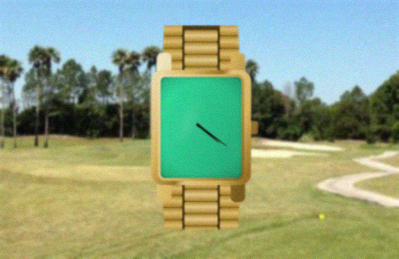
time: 4:21
